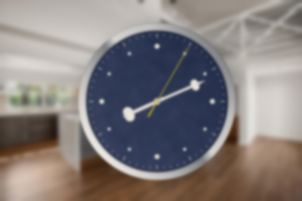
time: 8:11:05
